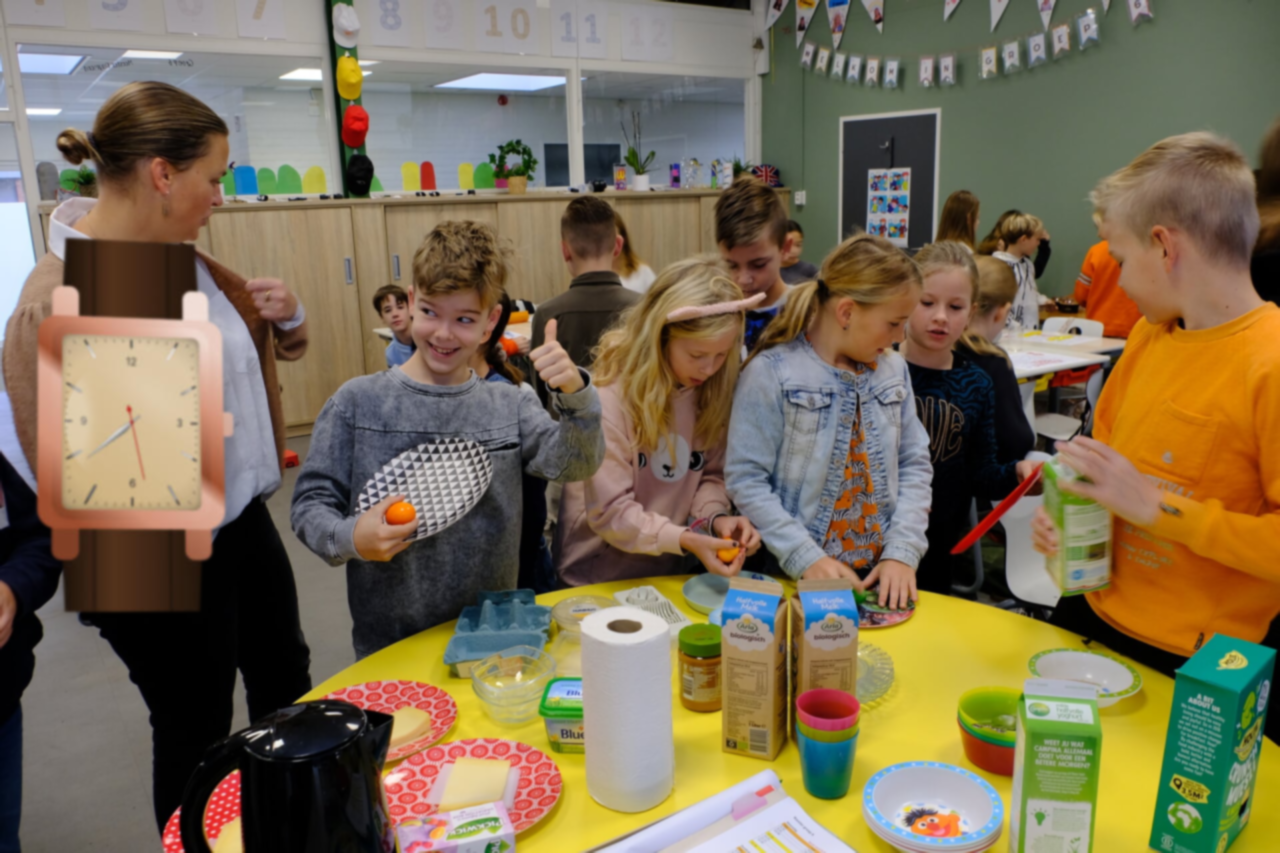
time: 7:38:28
